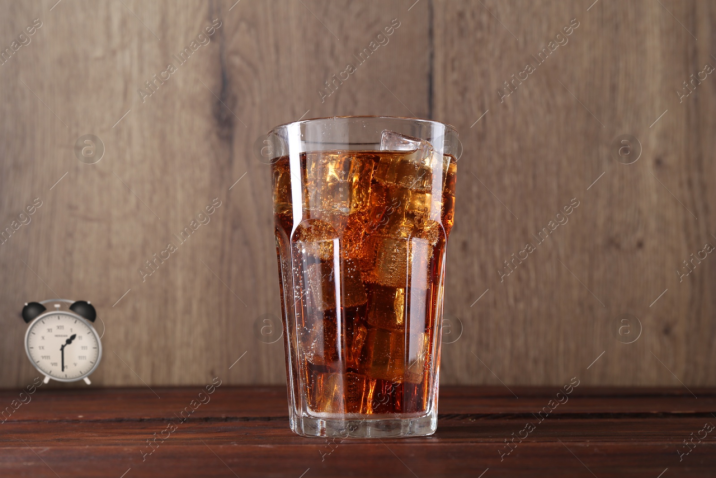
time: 1:31
